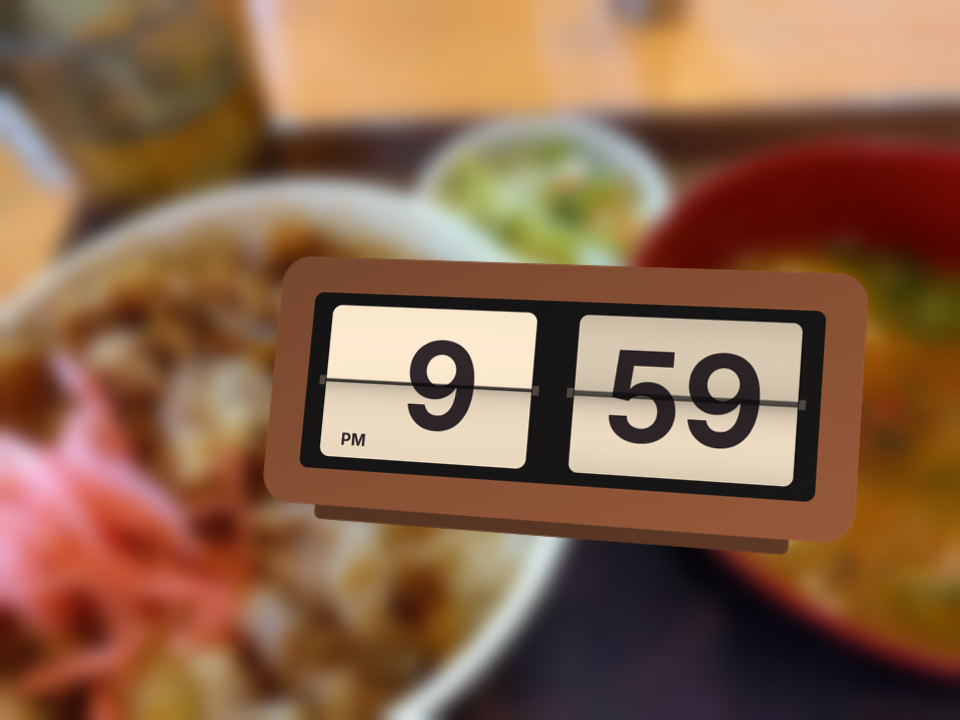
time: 9:59
